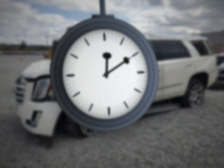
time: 12:10
